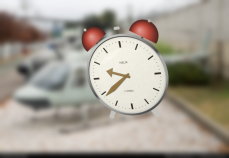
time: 9:39
